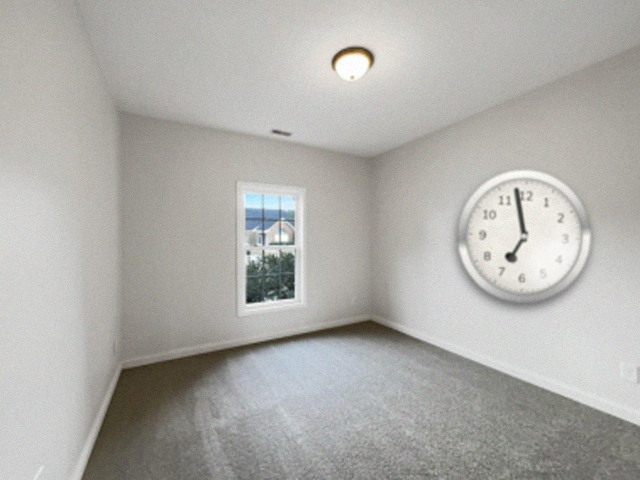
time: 6:58
